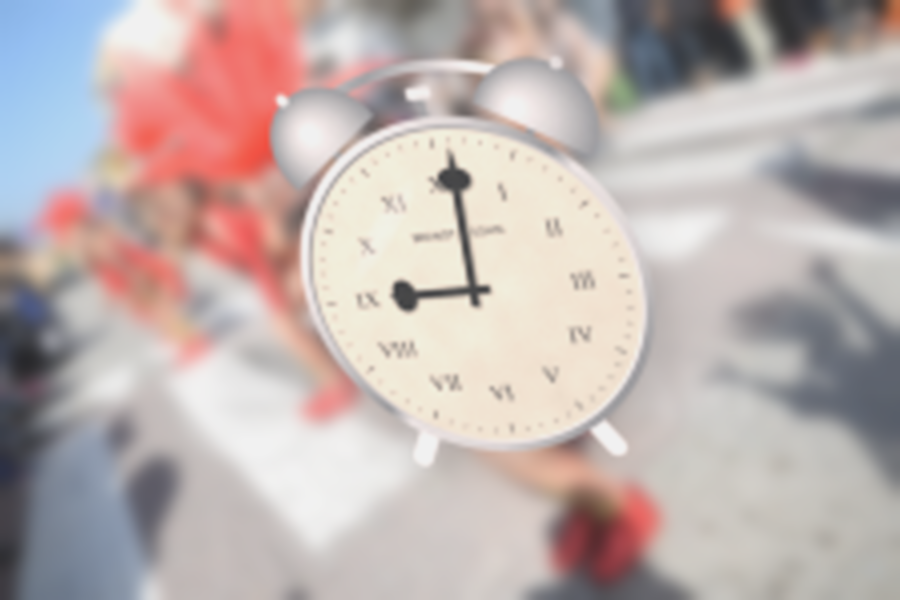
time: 9:01
